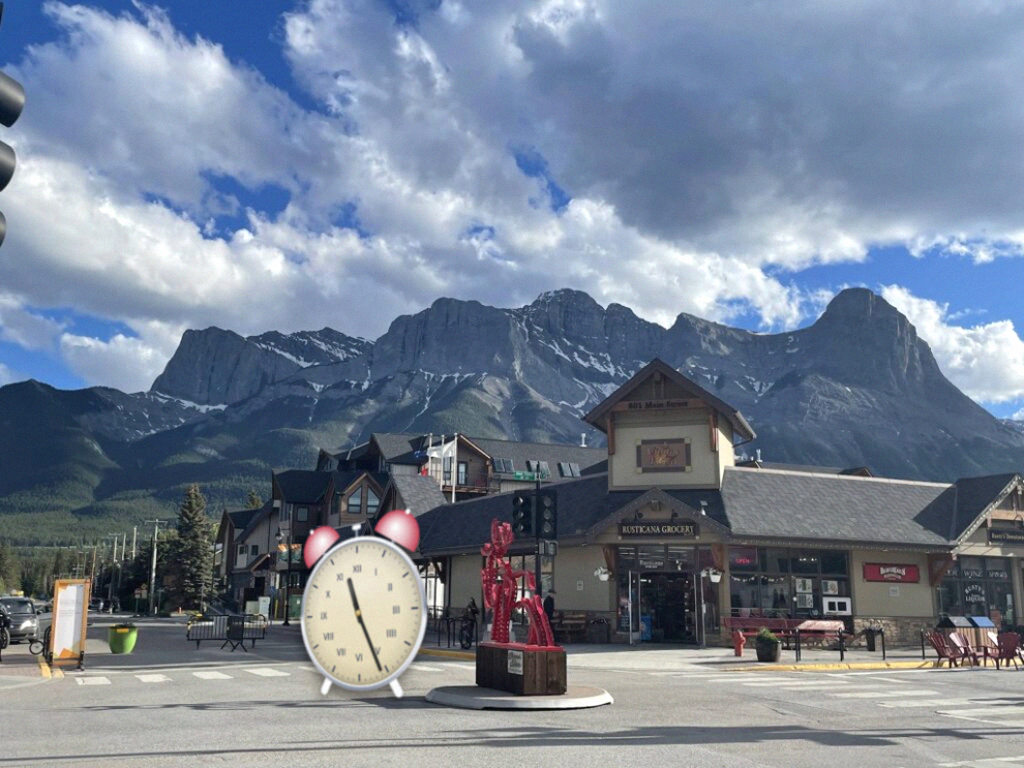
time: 11:26
